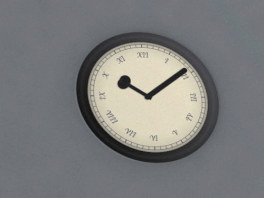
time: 10:09
